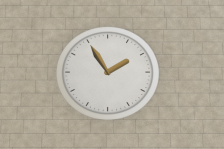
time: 1:55
